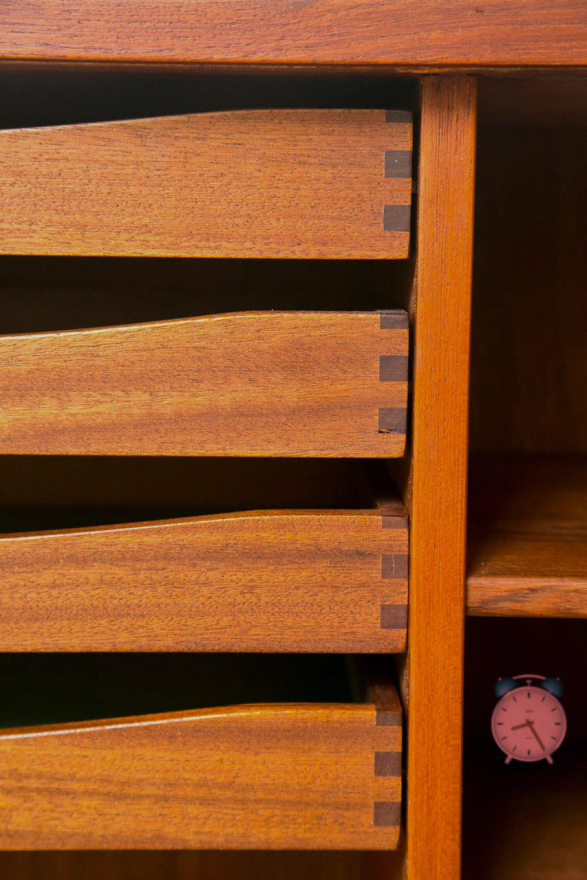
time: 8:25
